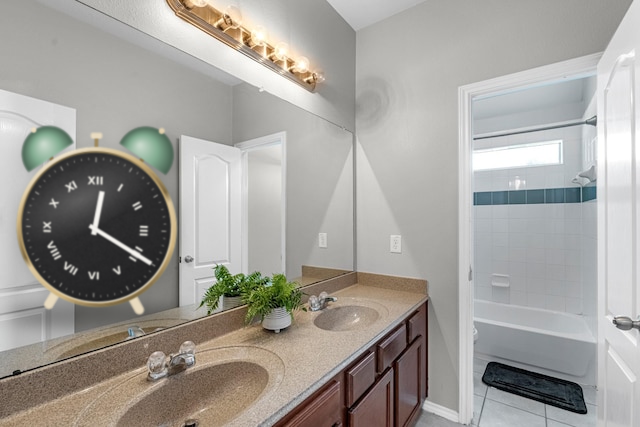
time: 12:20
